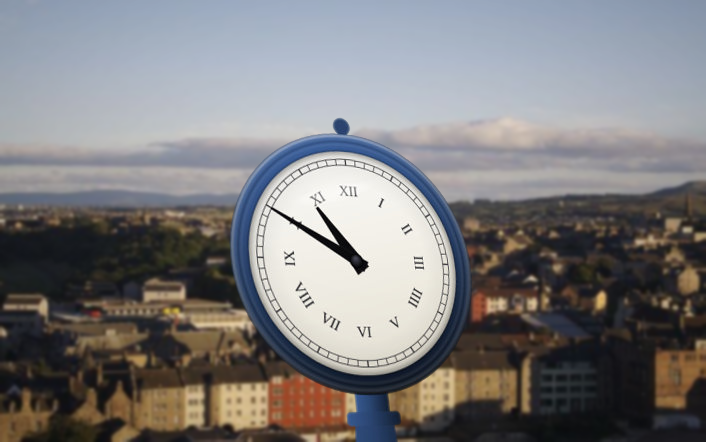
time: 10:50
